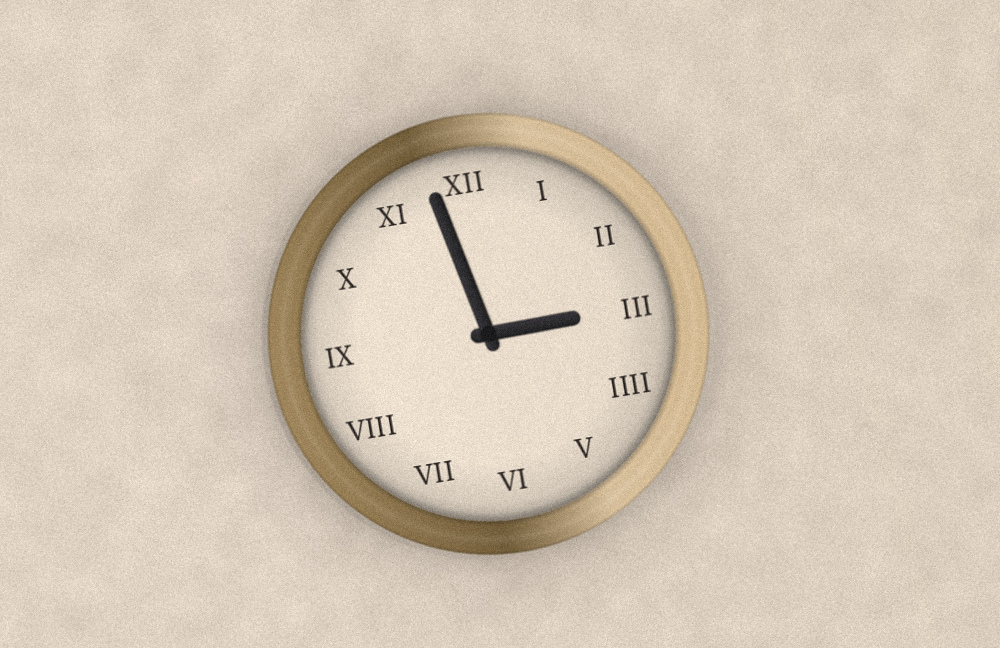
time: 2:58
